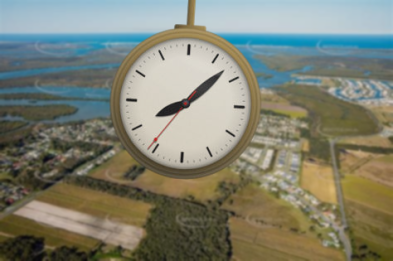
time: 8:07:36
